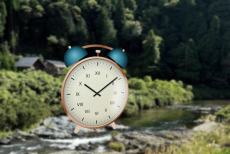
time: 10:09
